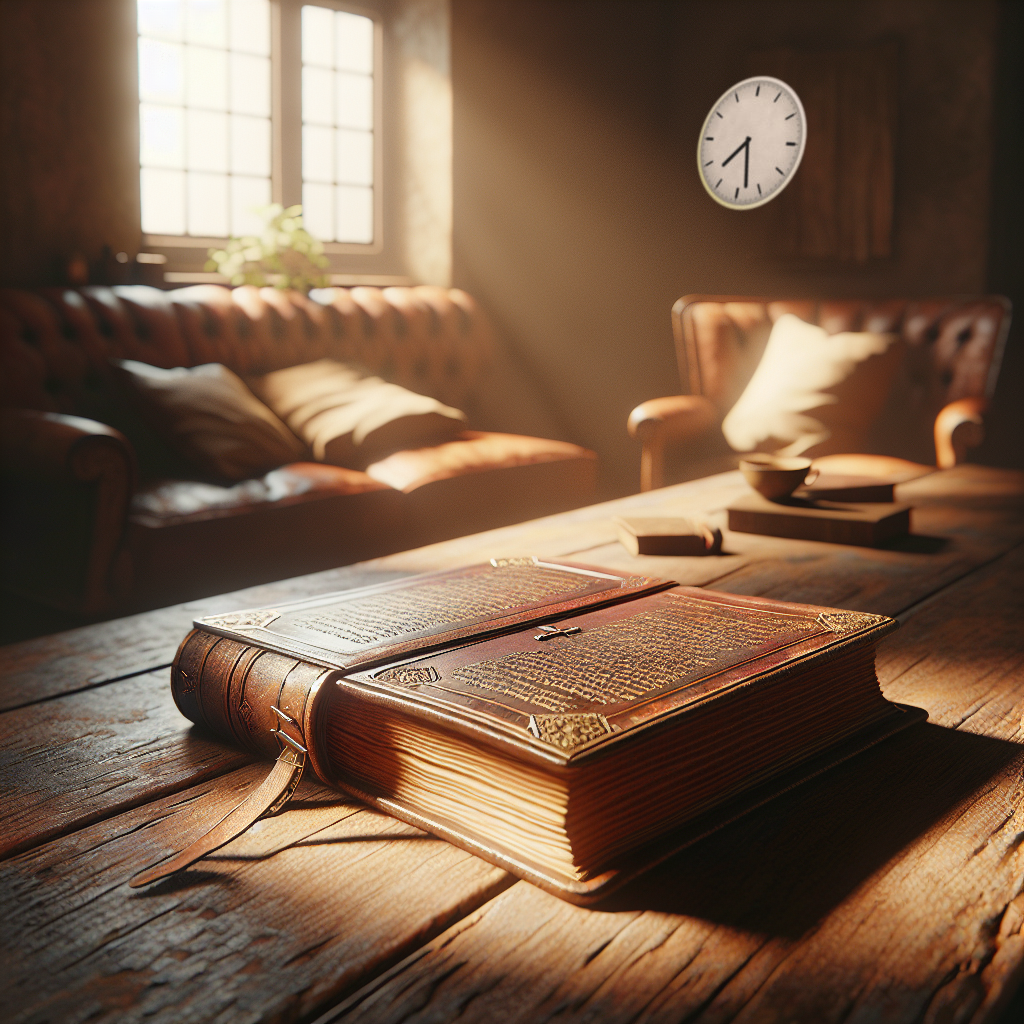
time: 7:28
